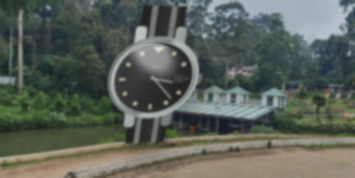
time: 3:23
